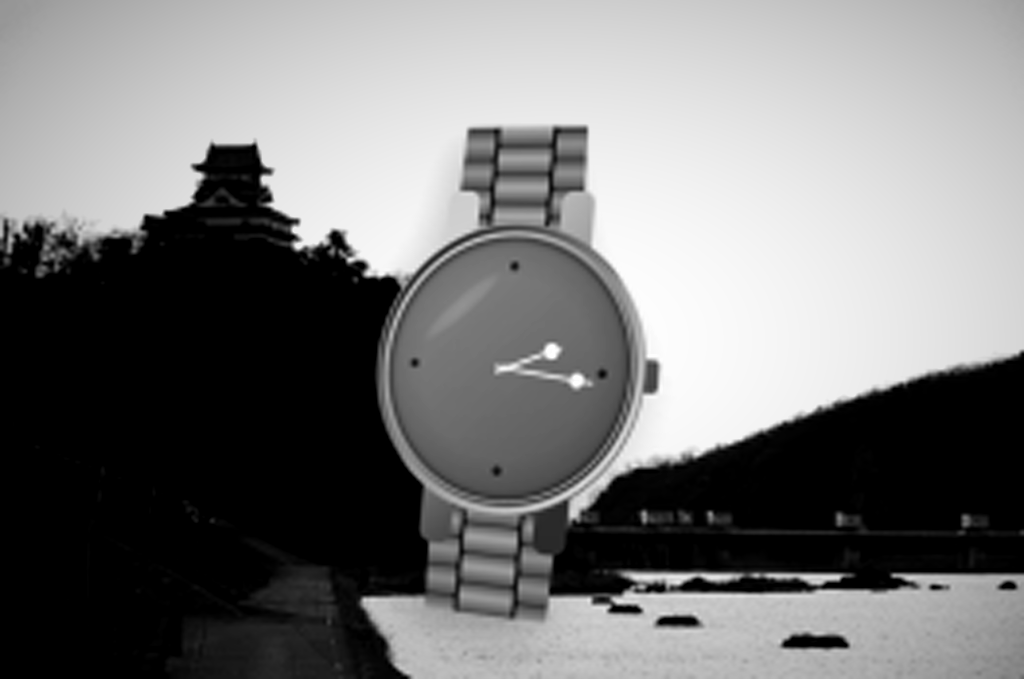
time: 2:16
